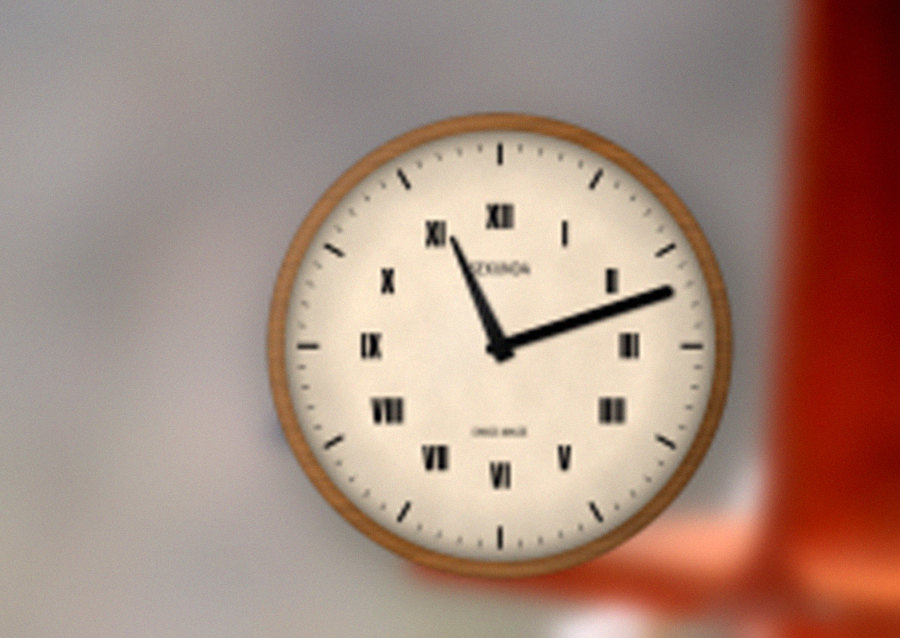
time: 11:12
